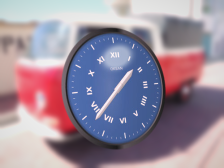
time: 1:38
